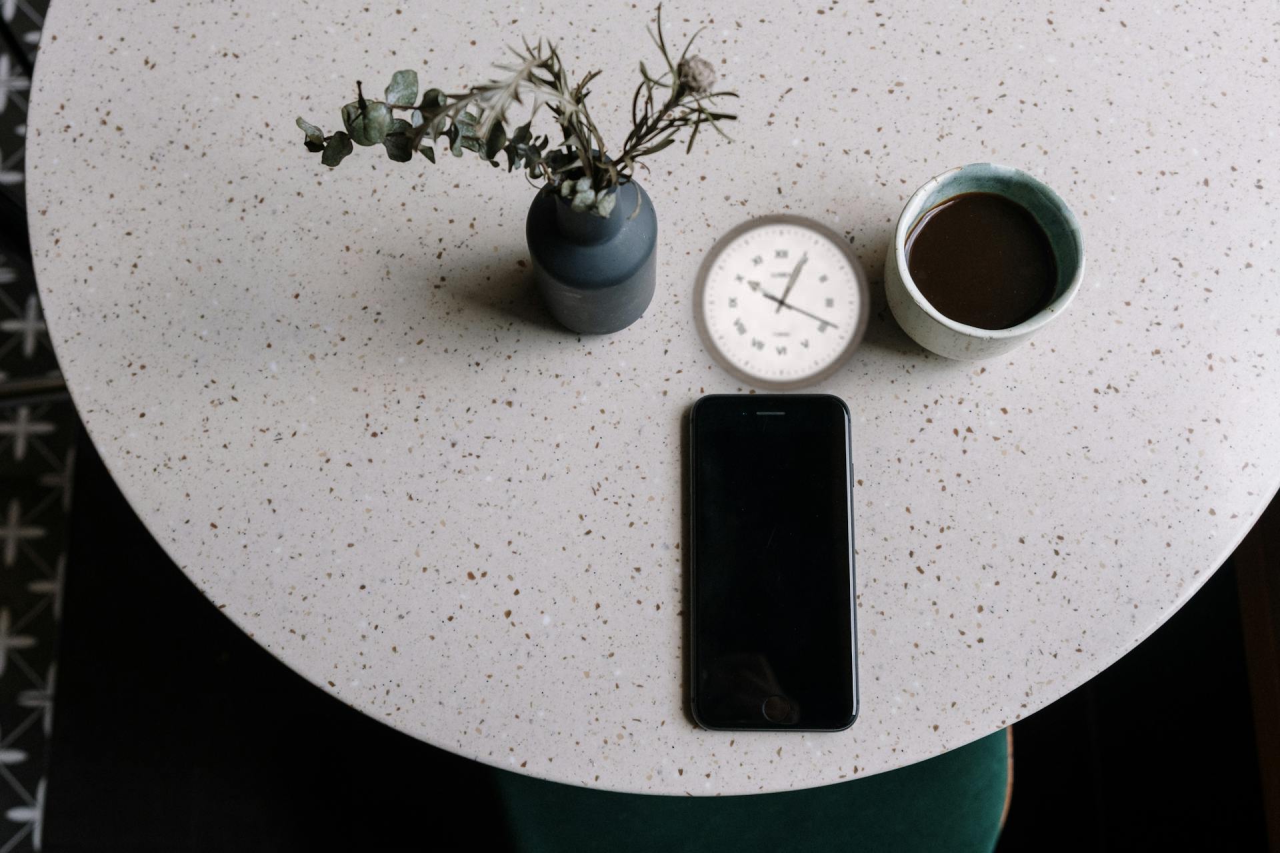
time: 10:04:19
